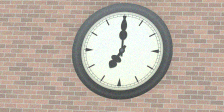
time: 7:00
